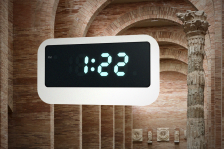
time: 1:22
